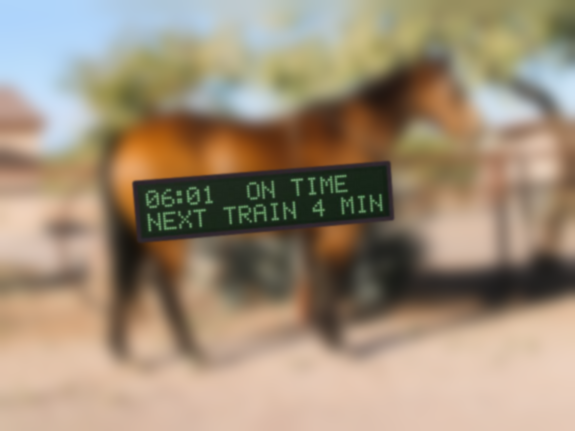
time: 6:01
